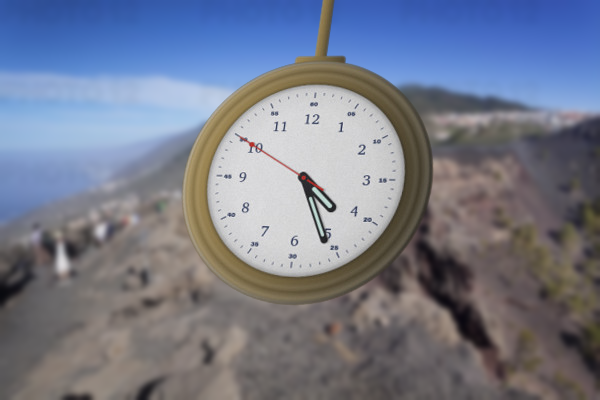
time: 4:25:50
